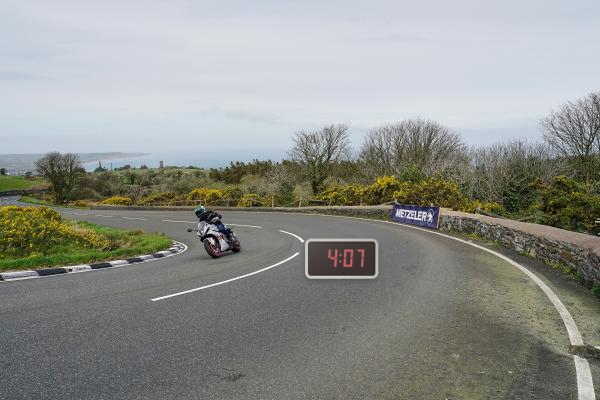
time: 4:07
